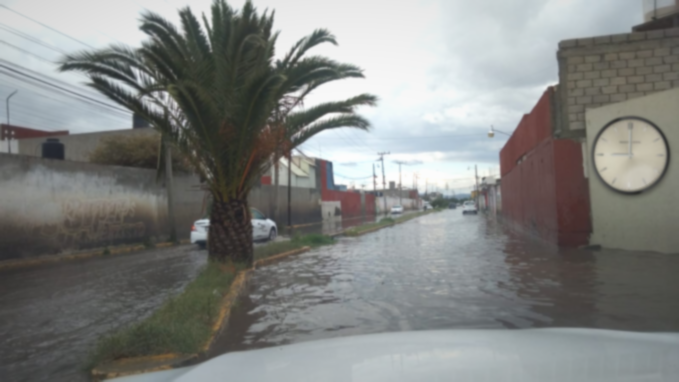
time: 9:00
